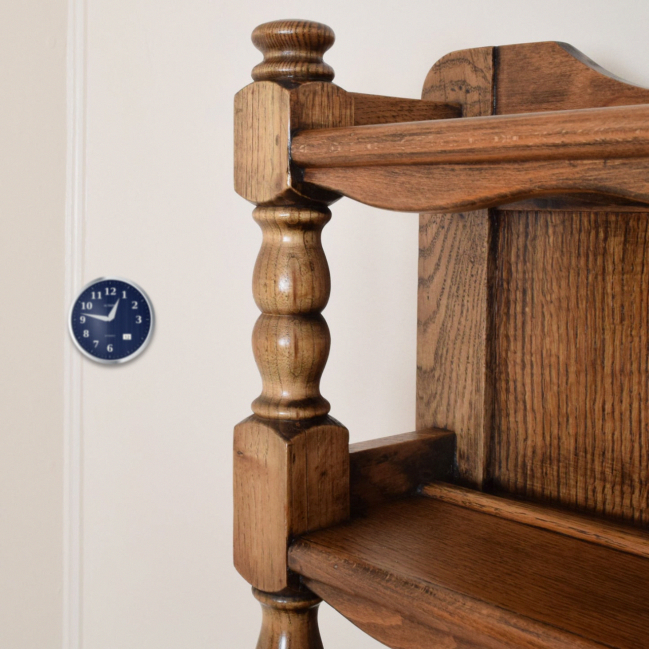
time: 12:47
